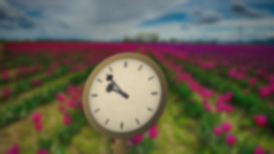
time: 9:53
